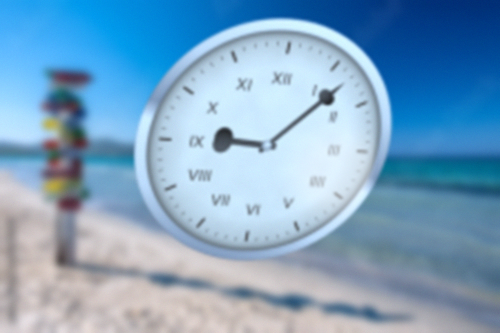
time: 9:07
